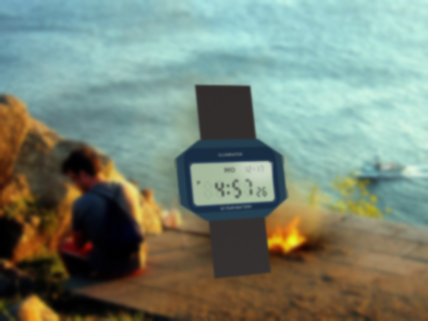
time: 4:57
